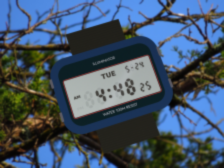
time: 4:48
